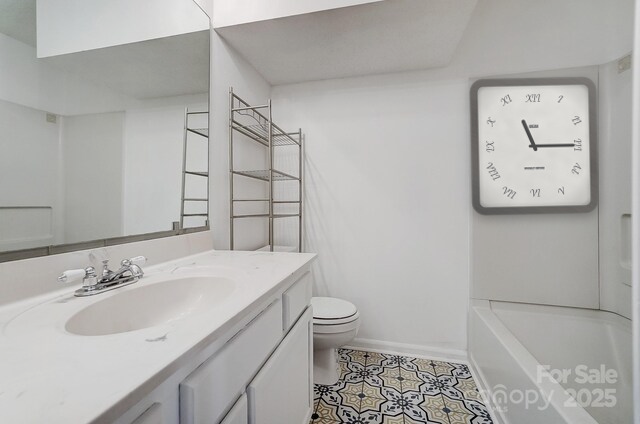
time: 11:15
